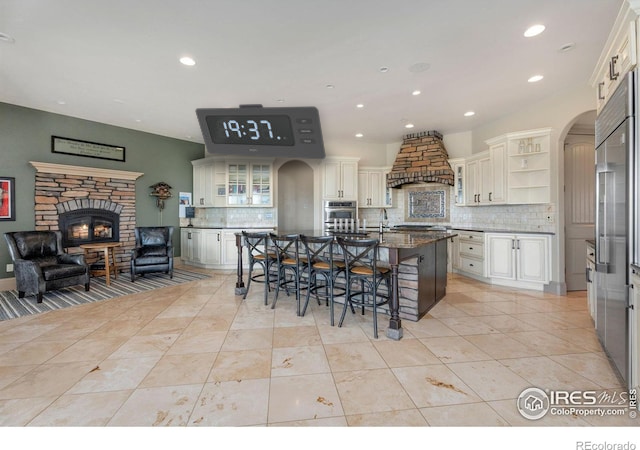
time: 19:37
